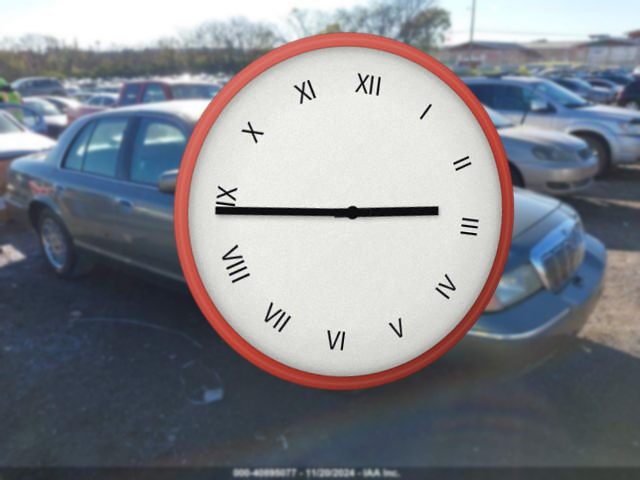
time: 2:44
